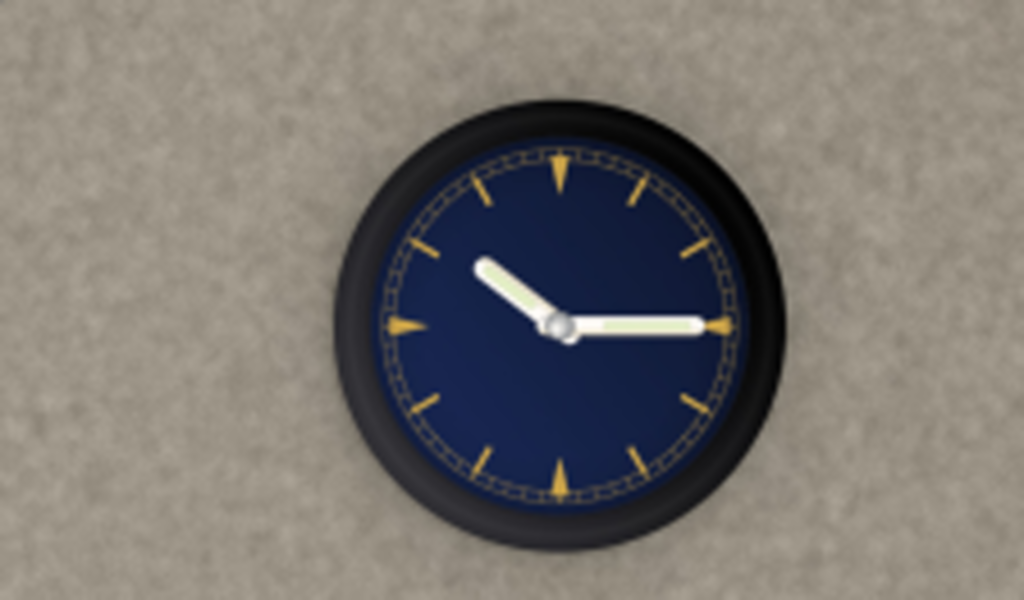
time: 10:15
